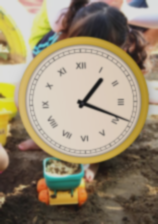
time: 1:19
